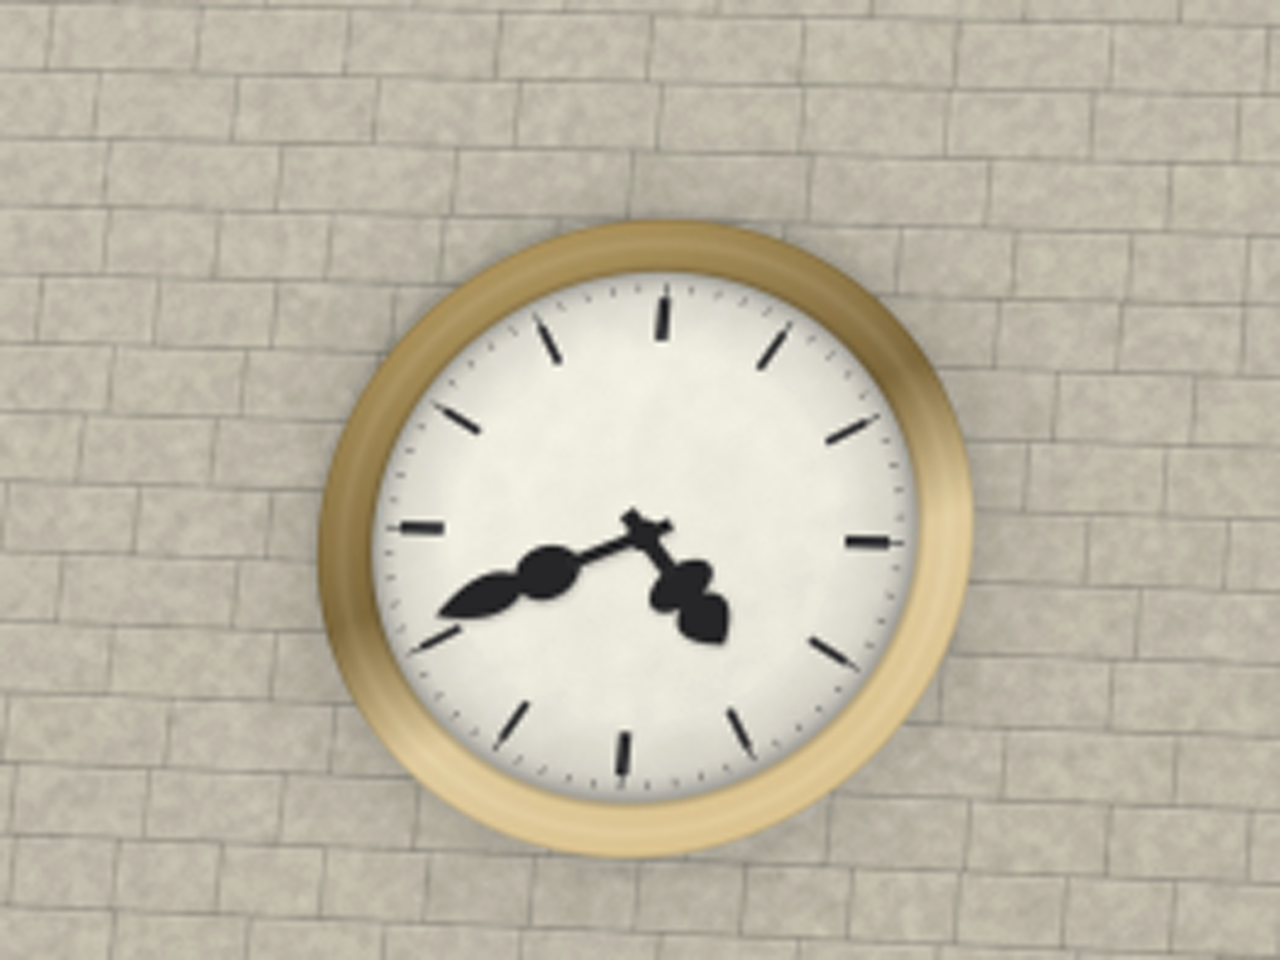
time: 4:41
